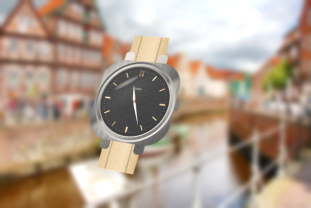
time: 11:26
